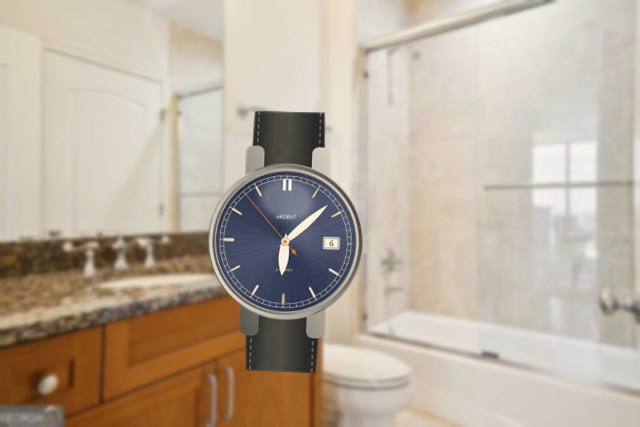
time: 6:07:53
